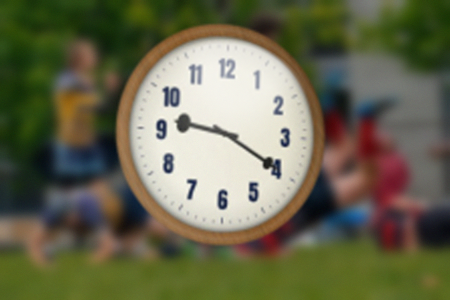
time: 9:20
